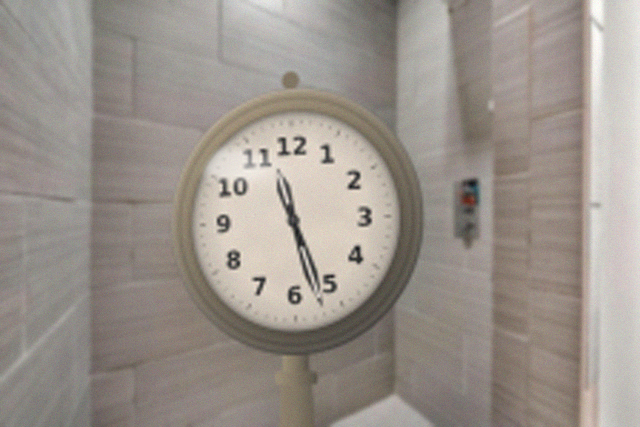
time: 11:27
